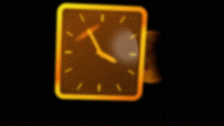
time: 3:55
